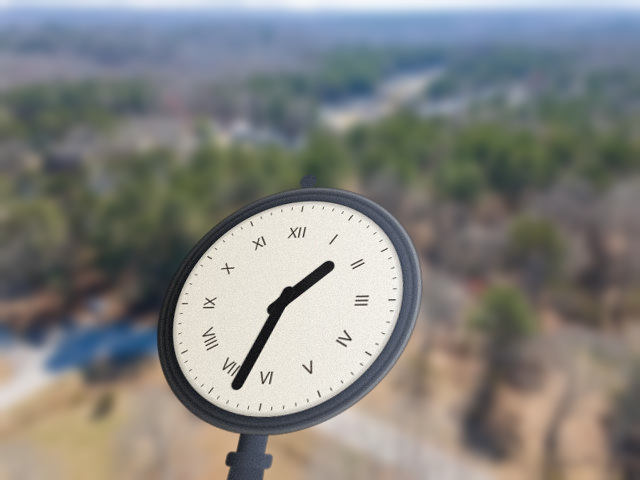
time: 1:33
